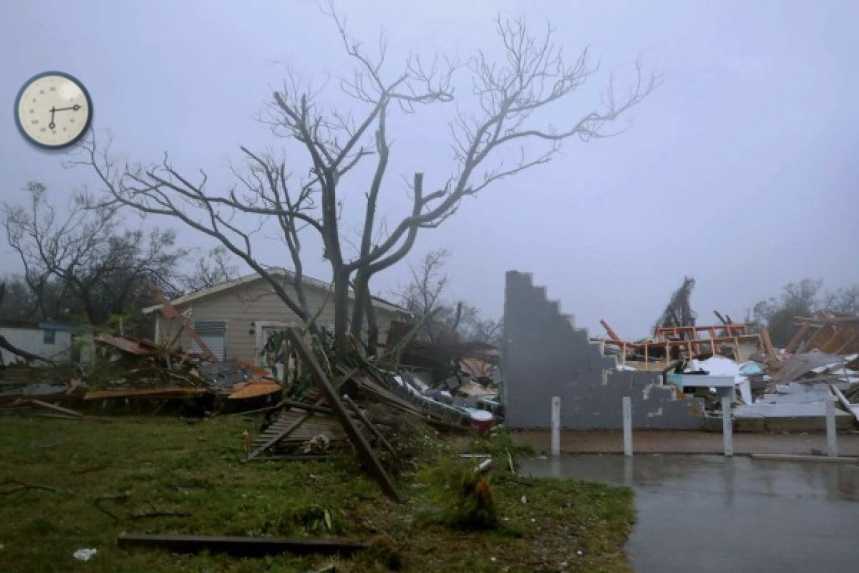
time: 6:14
